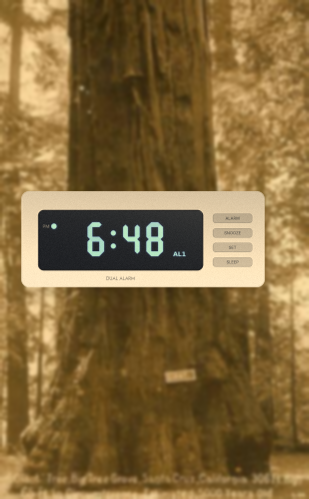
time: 6:48
